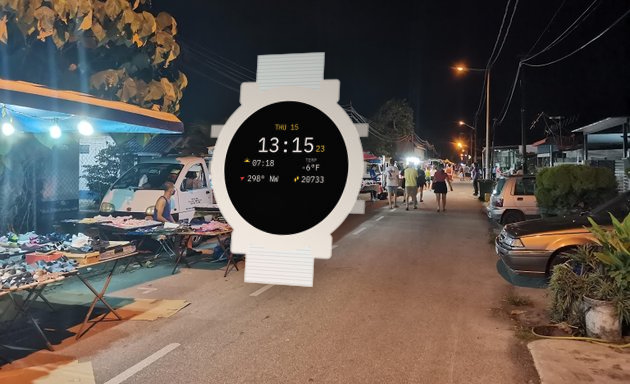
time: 13:15:23
